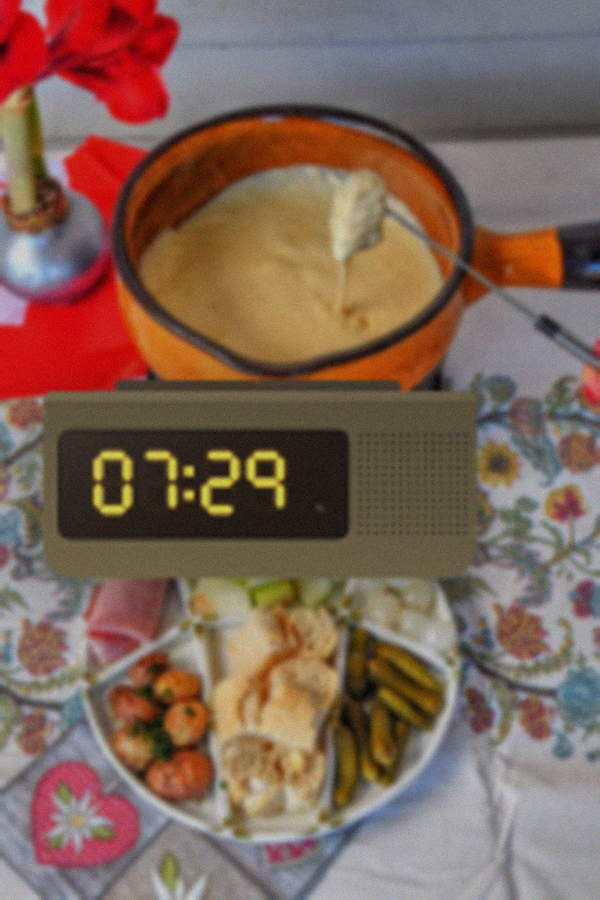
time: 7:29
